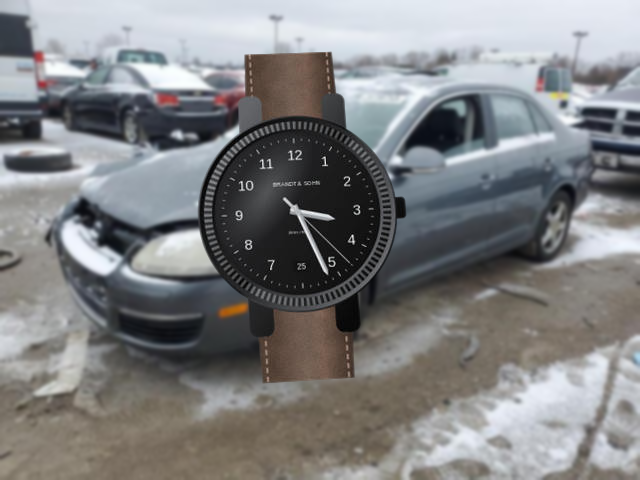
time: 3:26:23
